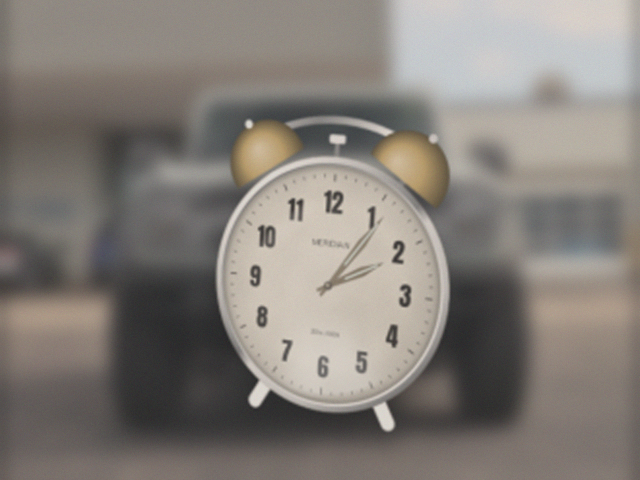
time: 2:06
